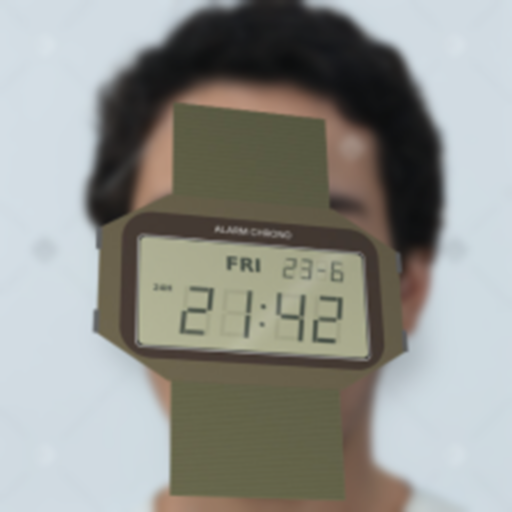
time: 21:42
